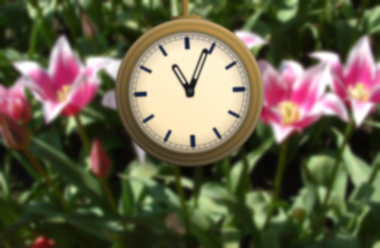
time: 11:04
